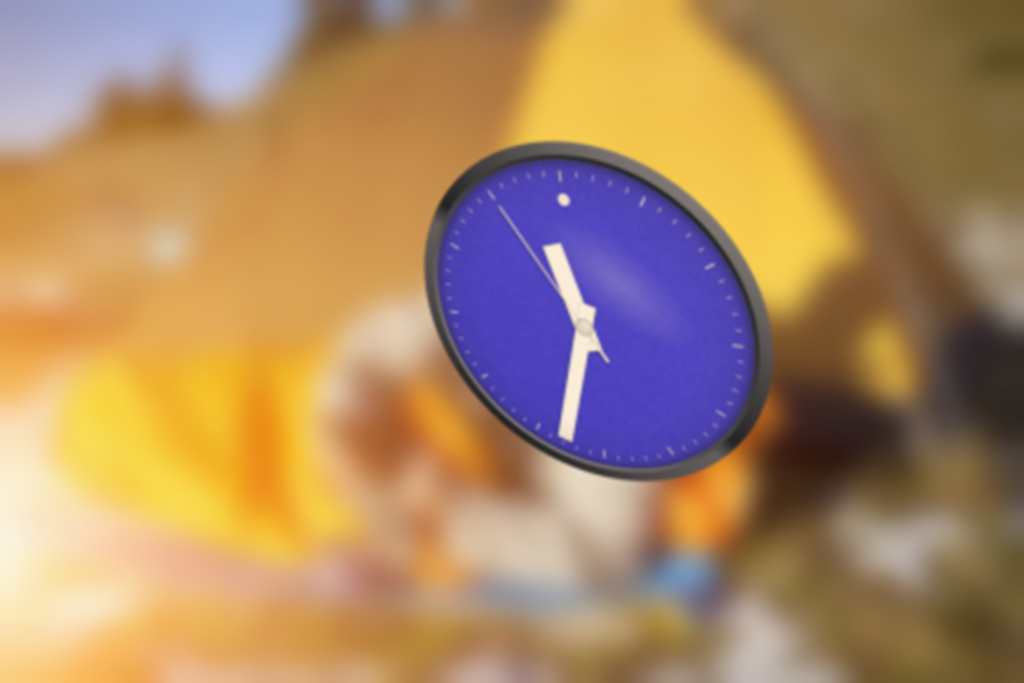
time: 11:32:55
